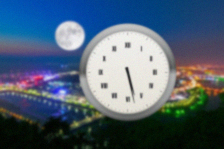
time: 5:28
